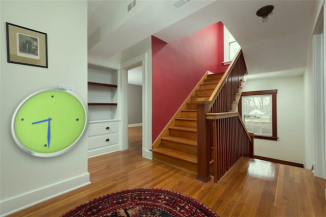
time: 8:29
